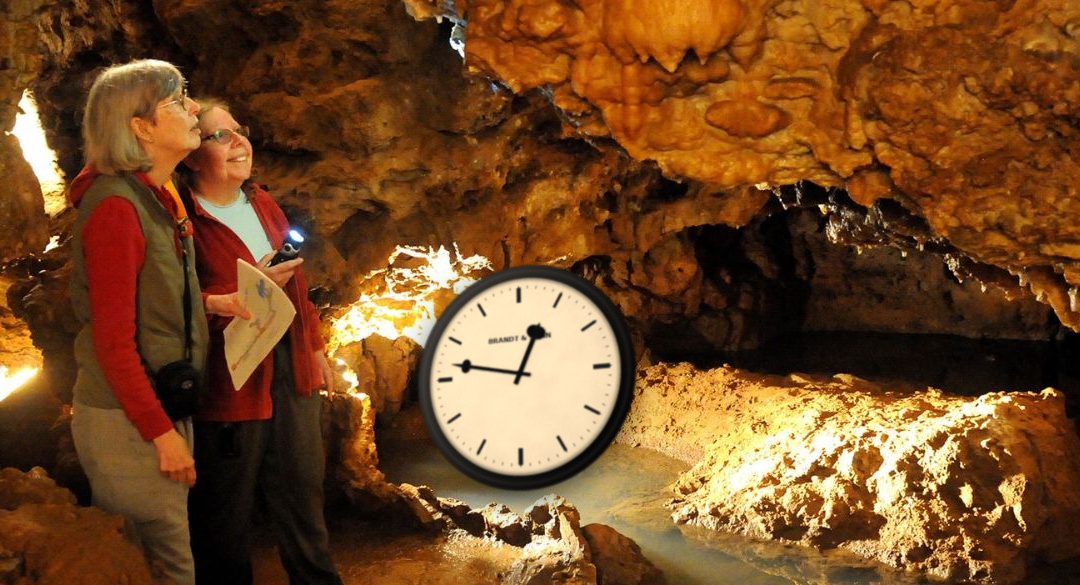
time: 12:47
